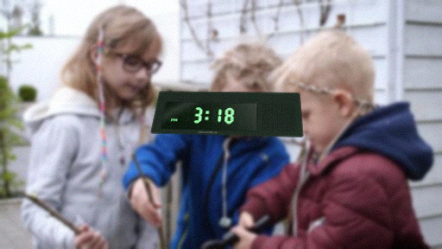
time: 3:18
